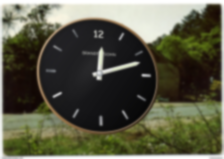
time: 12:12
